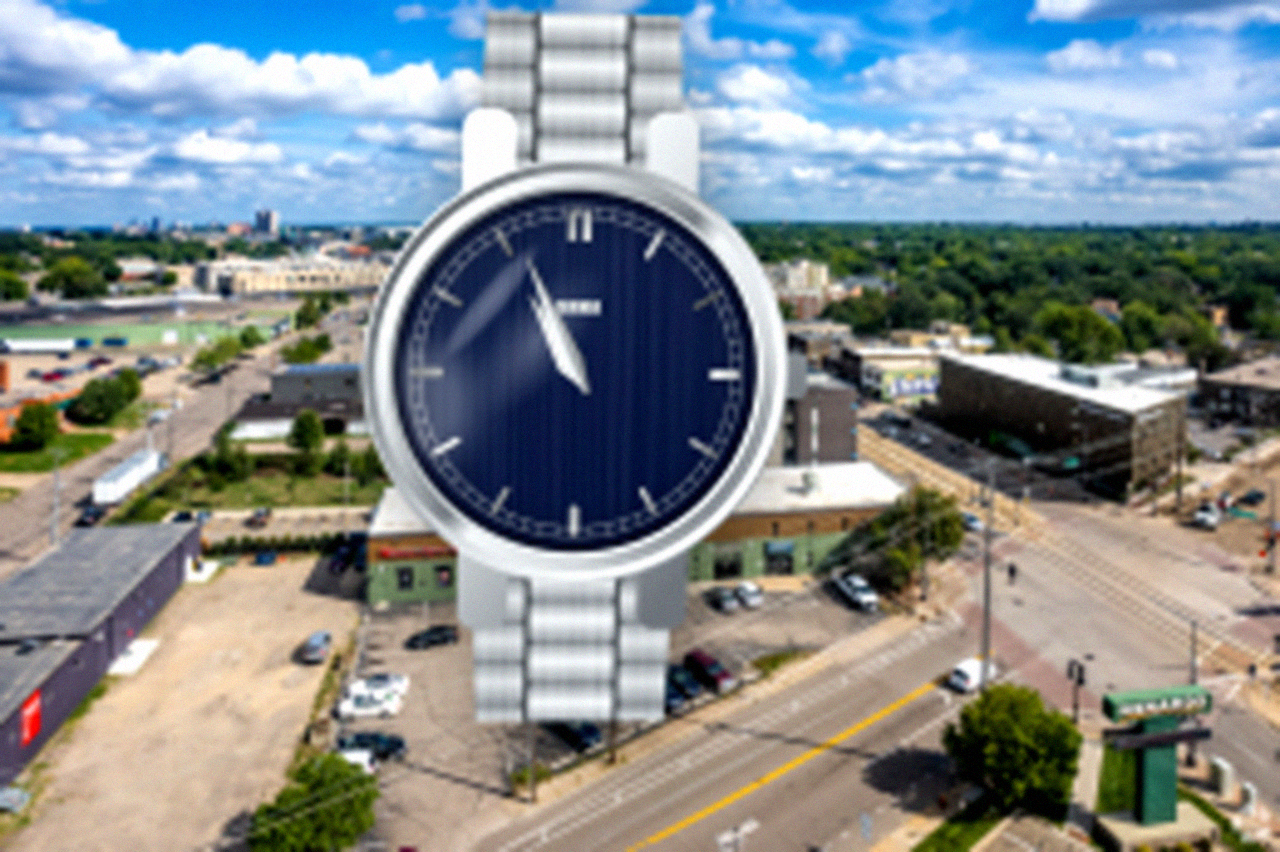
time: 10:56
